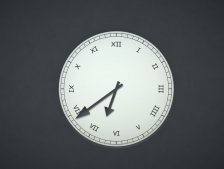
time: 6:39
